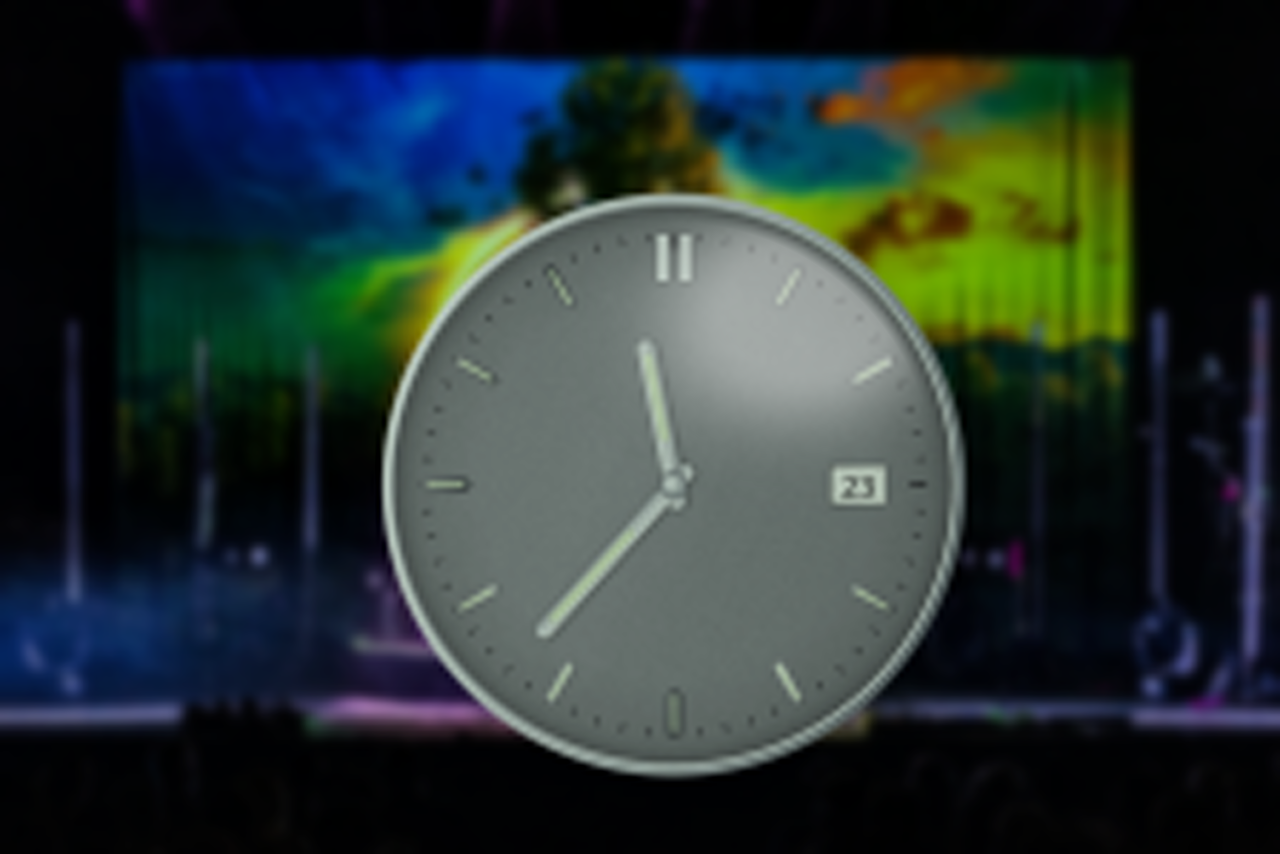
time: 11:37
